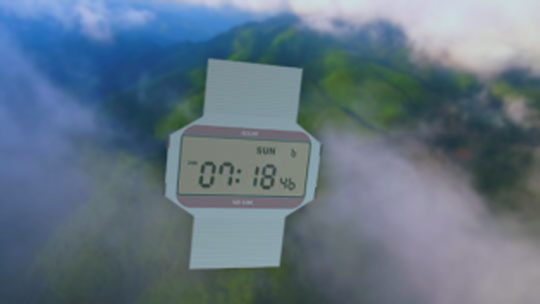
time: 7:18:46
